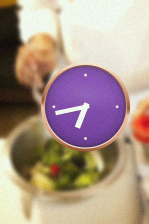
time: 6:43
